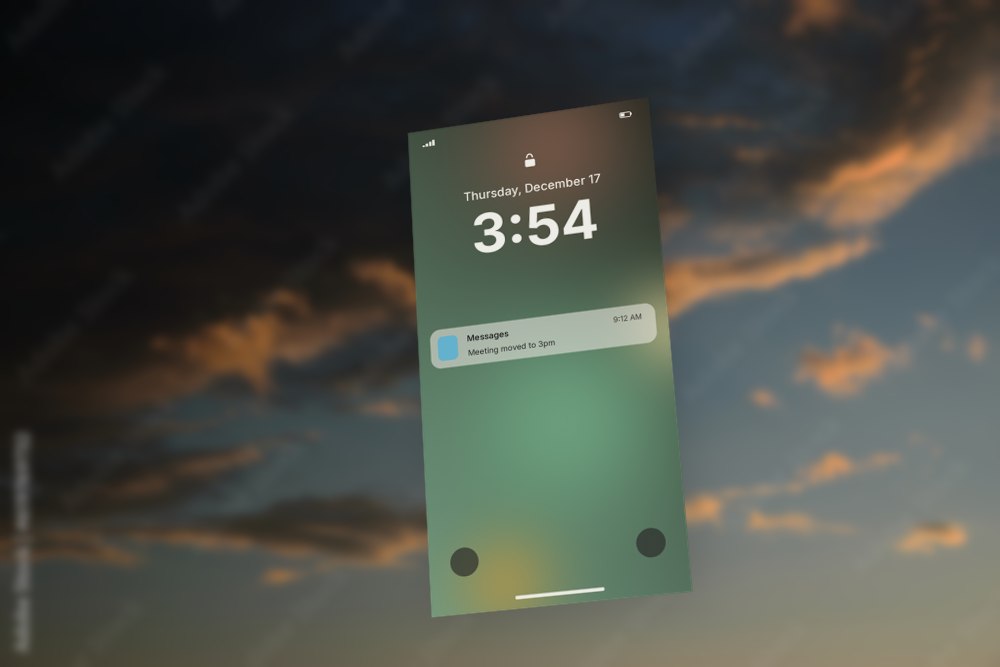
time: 3:54
